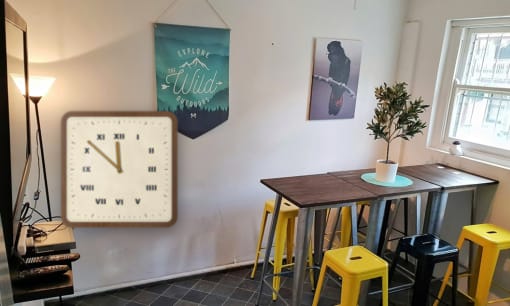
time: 11:52
